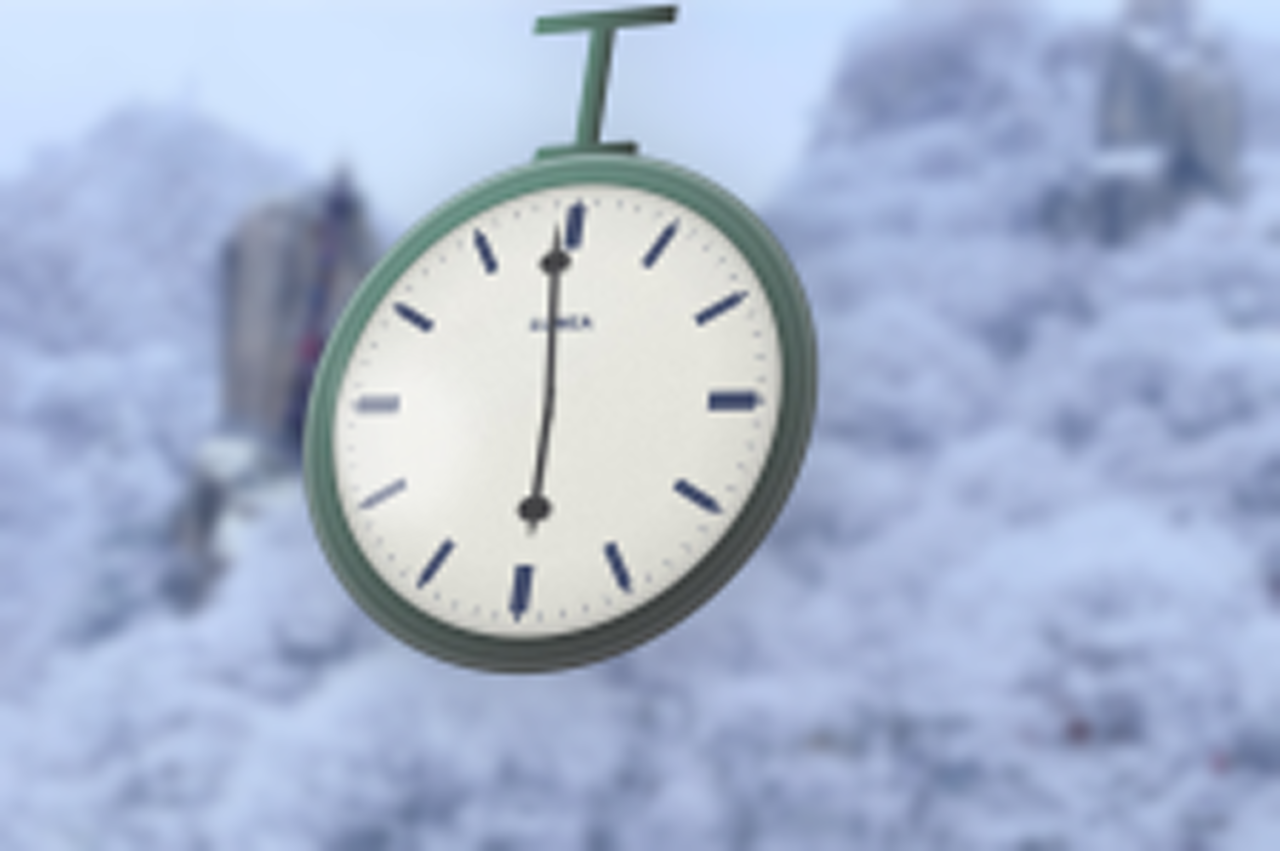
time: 5:59
